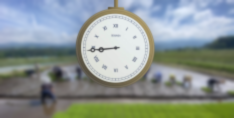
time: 8:44
